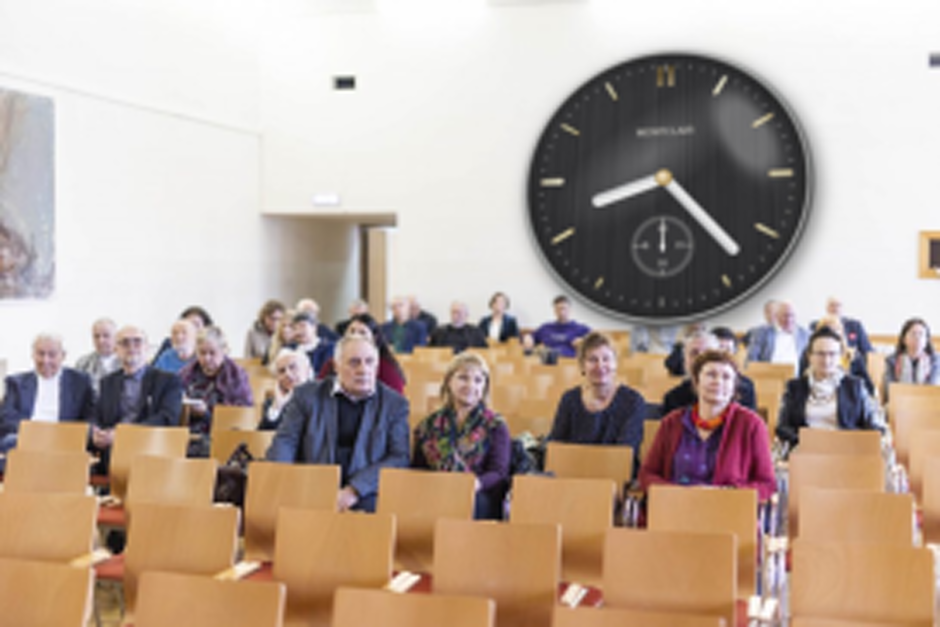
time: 8:23
